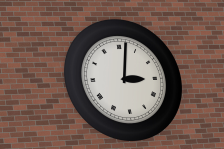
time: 3:02
